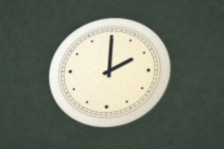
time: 2:00
